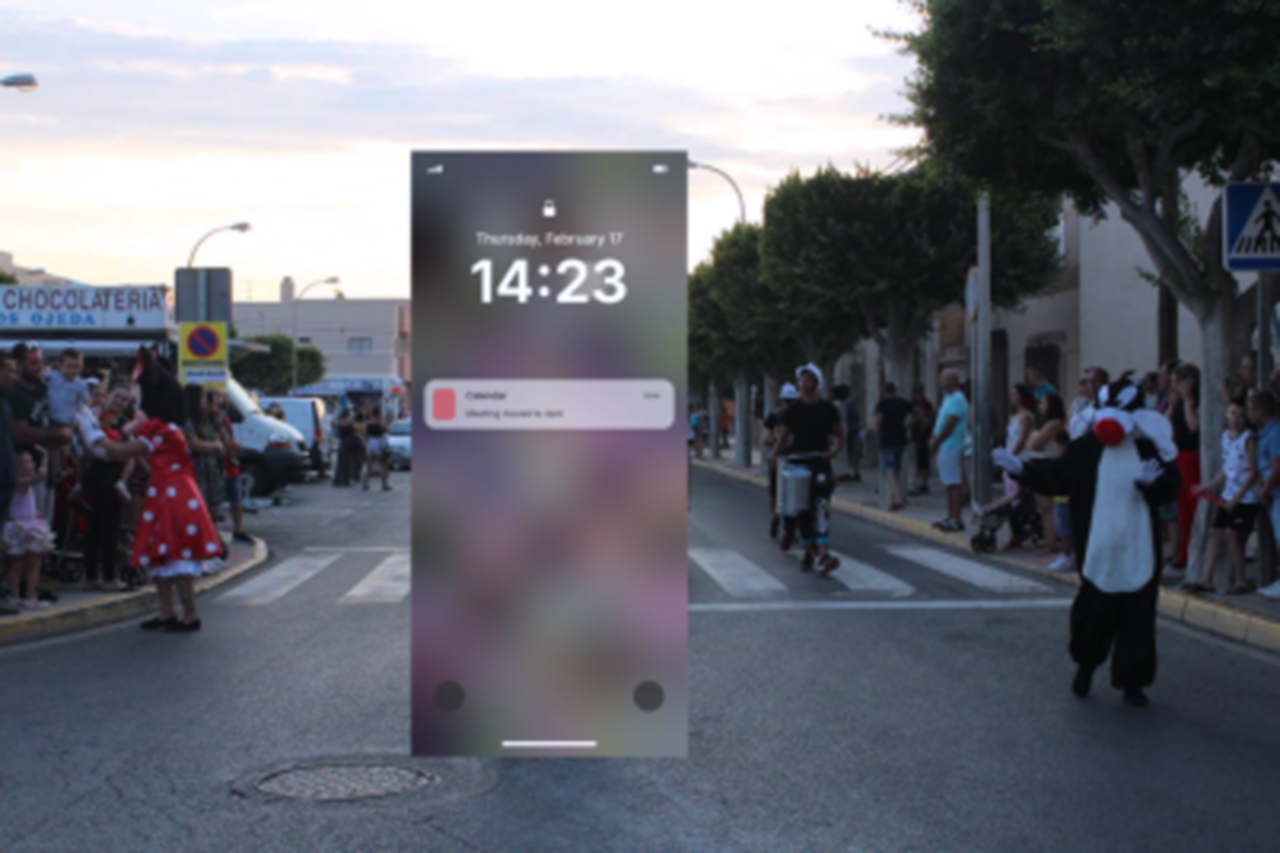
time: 14:23
